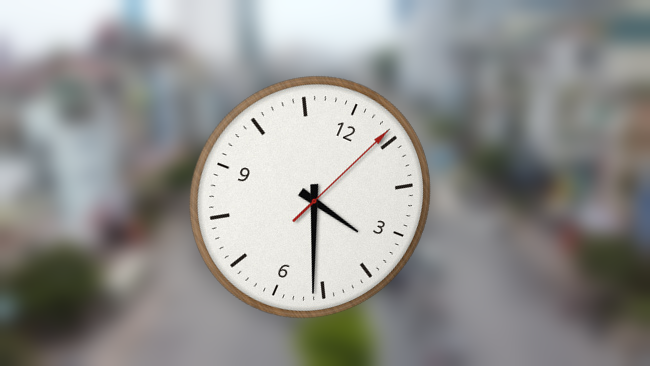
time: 3:26:04
